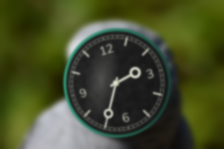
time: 2:35
